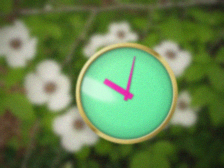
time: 10:02
